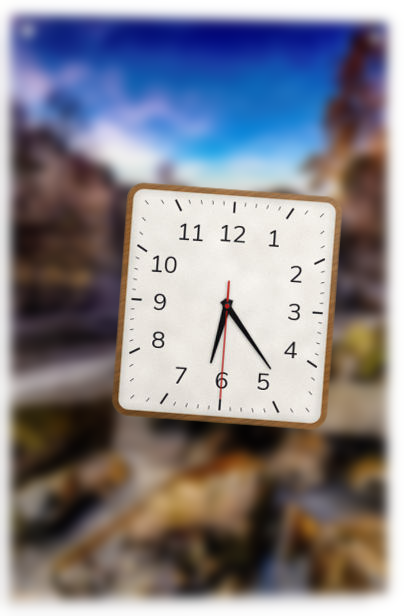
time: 6:23:30
